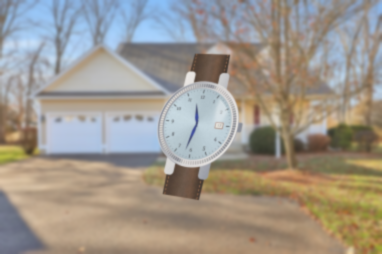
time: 11:32
